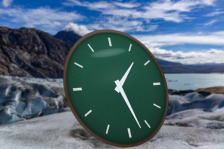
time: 1:27
